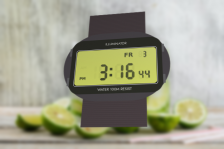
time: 3:16:44
